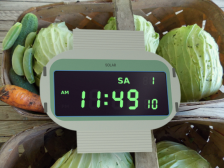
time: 11:49:10
